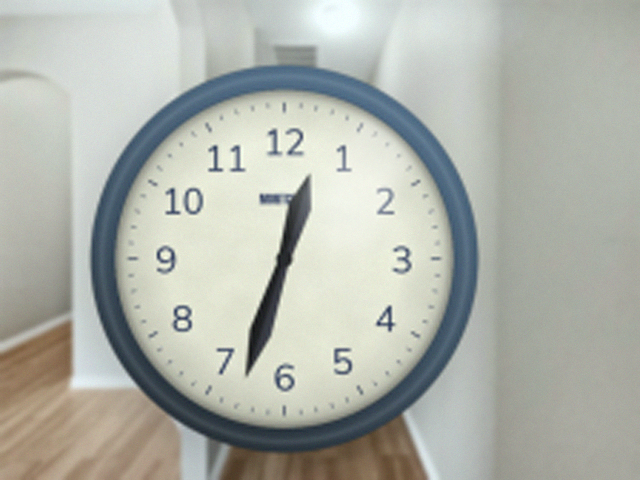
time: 12:33
